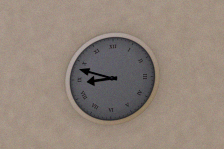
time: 8:48
